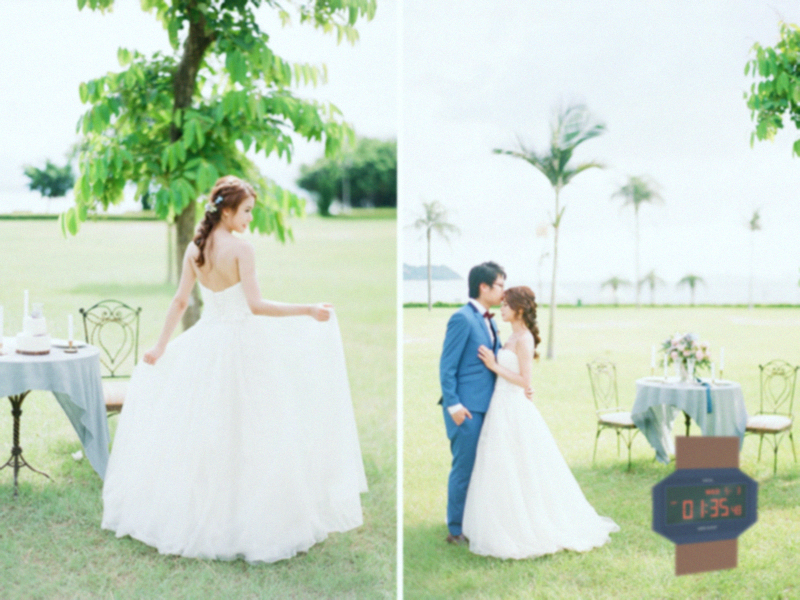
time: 1:35
